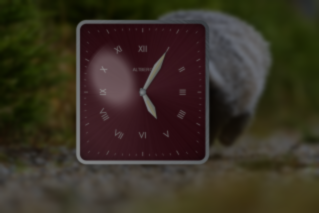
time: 5:05
